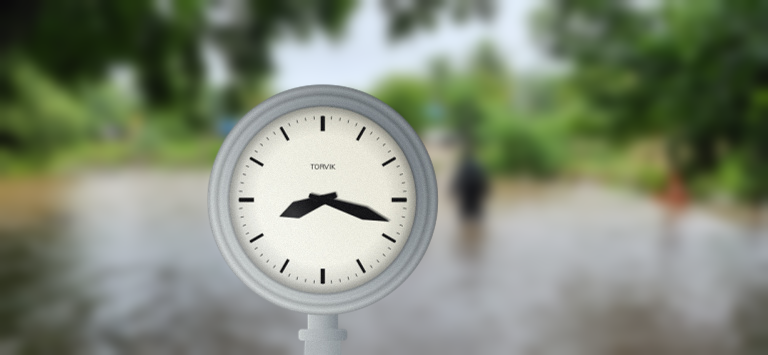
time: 8:18
